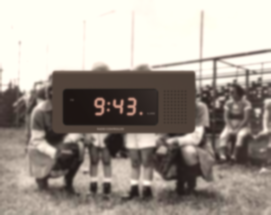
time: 9:43
